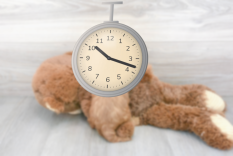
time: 10:18
